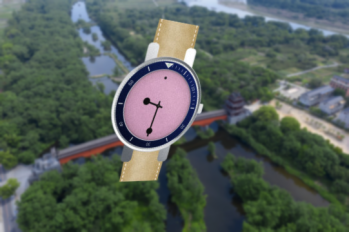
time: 9:31
